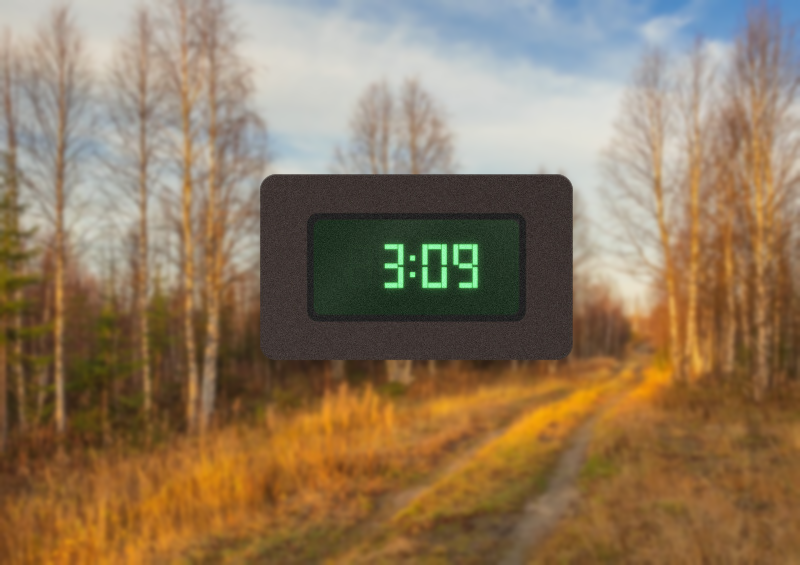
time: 3:09
